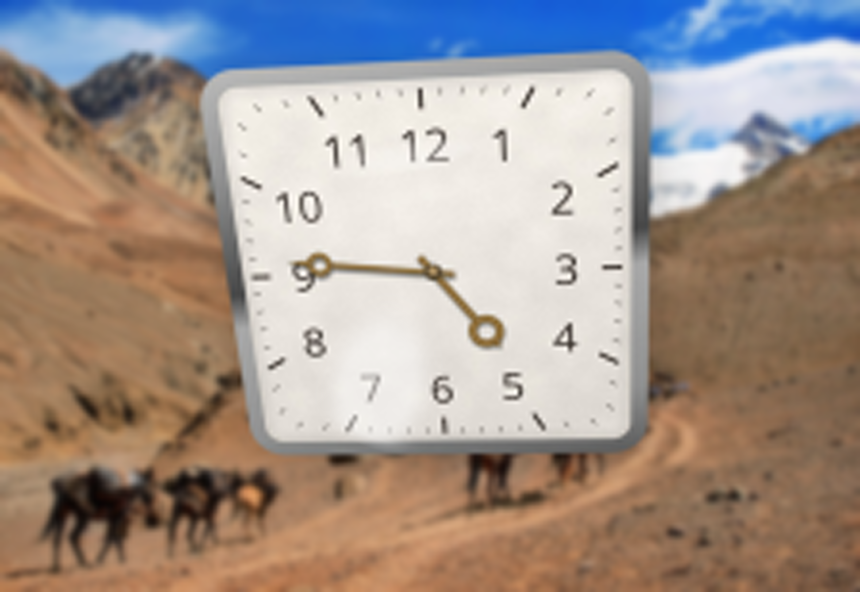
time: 4:46
